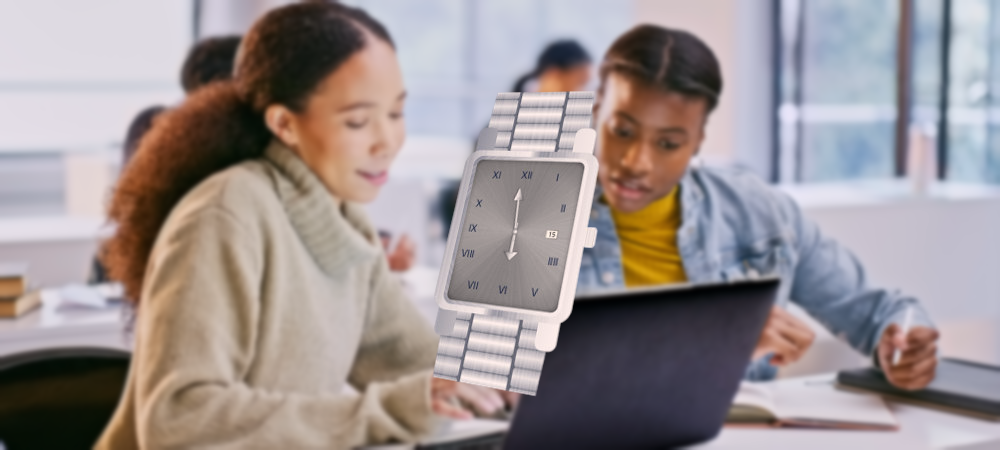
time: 5:59
